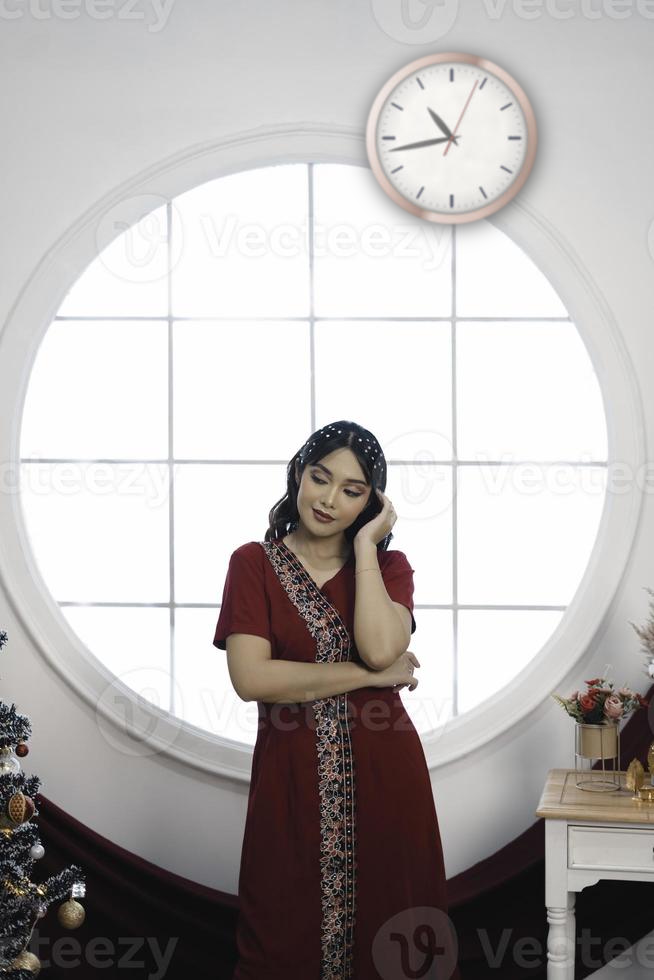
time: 10:43:04
